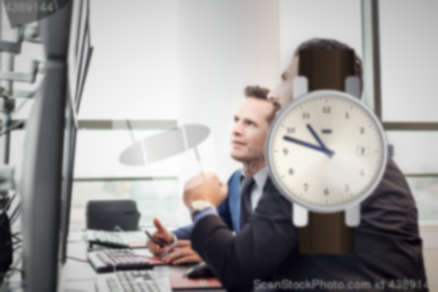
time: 10:48
